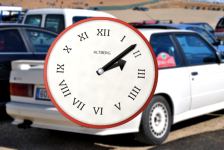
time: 2:08
